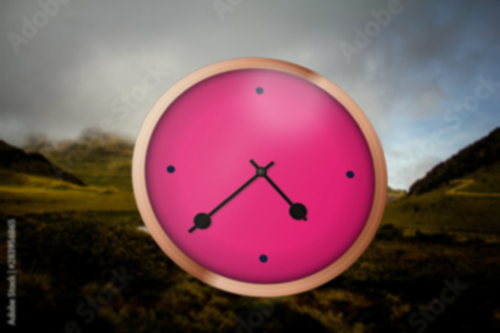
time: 4:38
